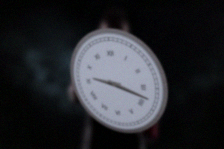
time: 9:18
